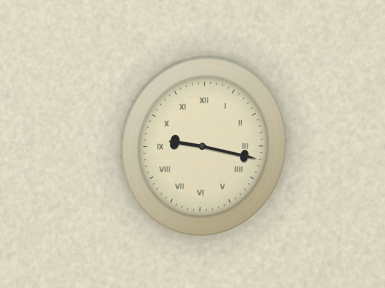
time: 9:17
